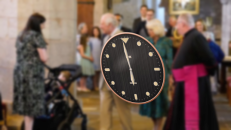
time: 5:59
